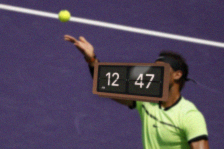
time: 12:47
